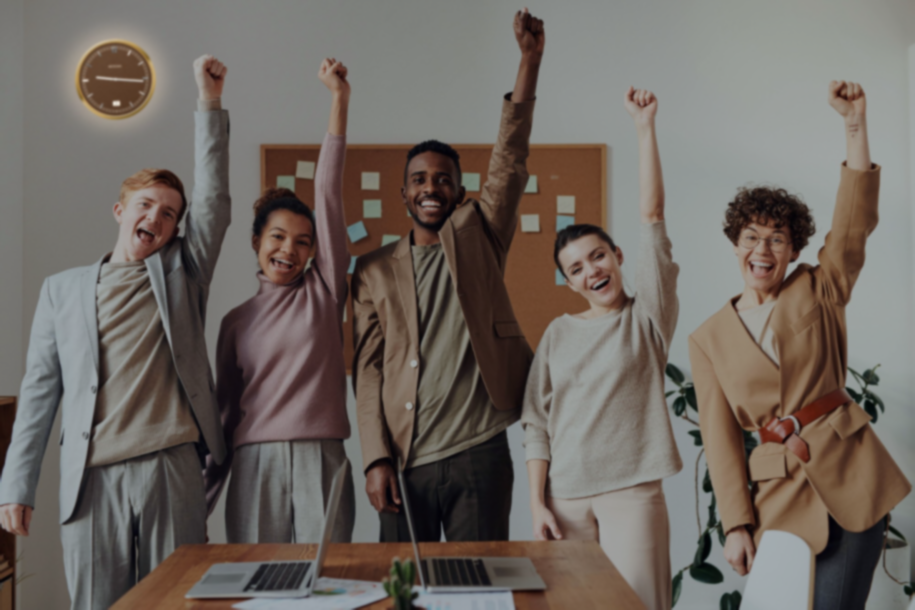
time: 9:16
